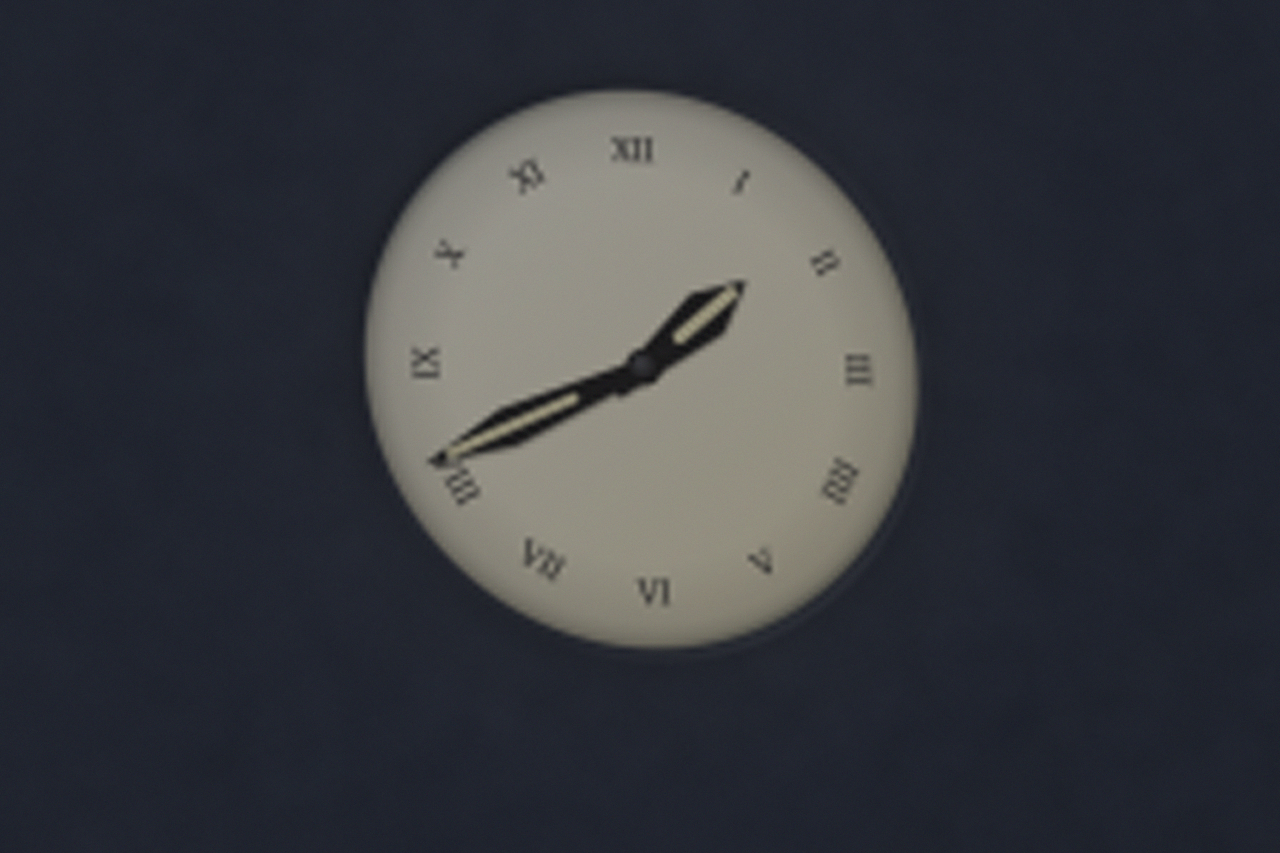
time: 1:41
